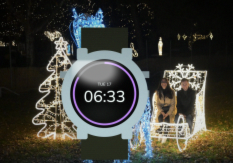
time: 6:33
